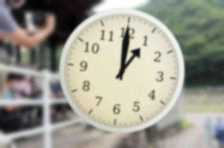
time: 1:00
